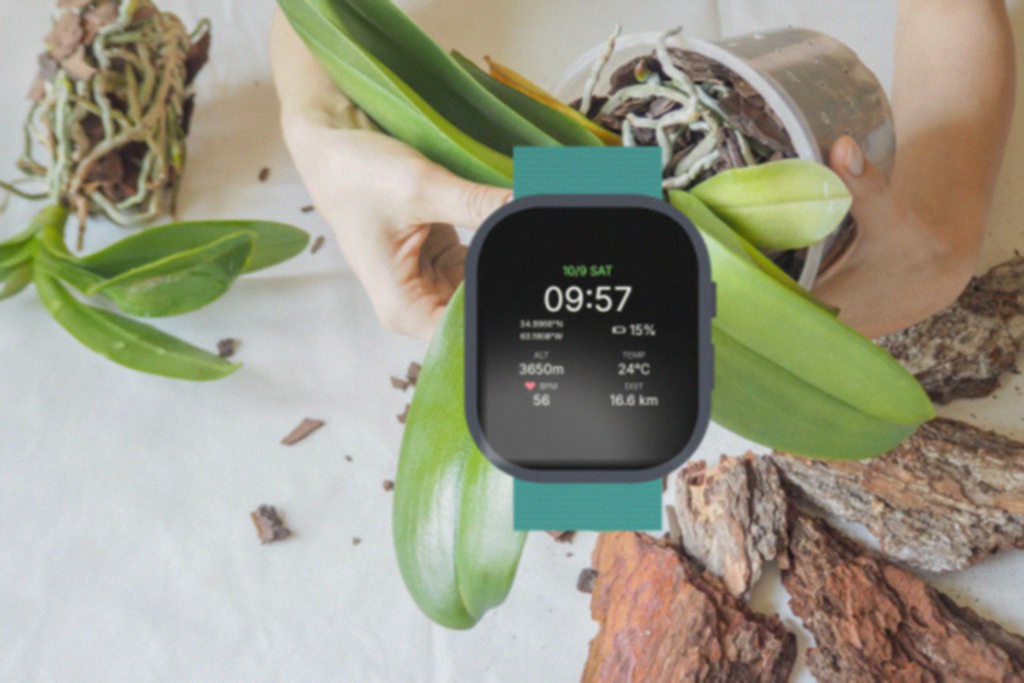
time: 9:57
